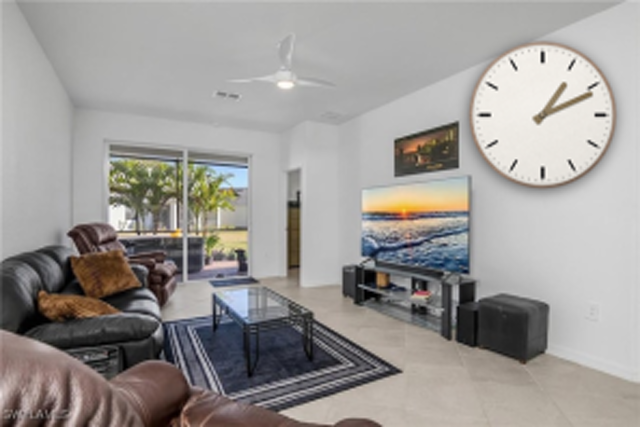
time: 1:11
